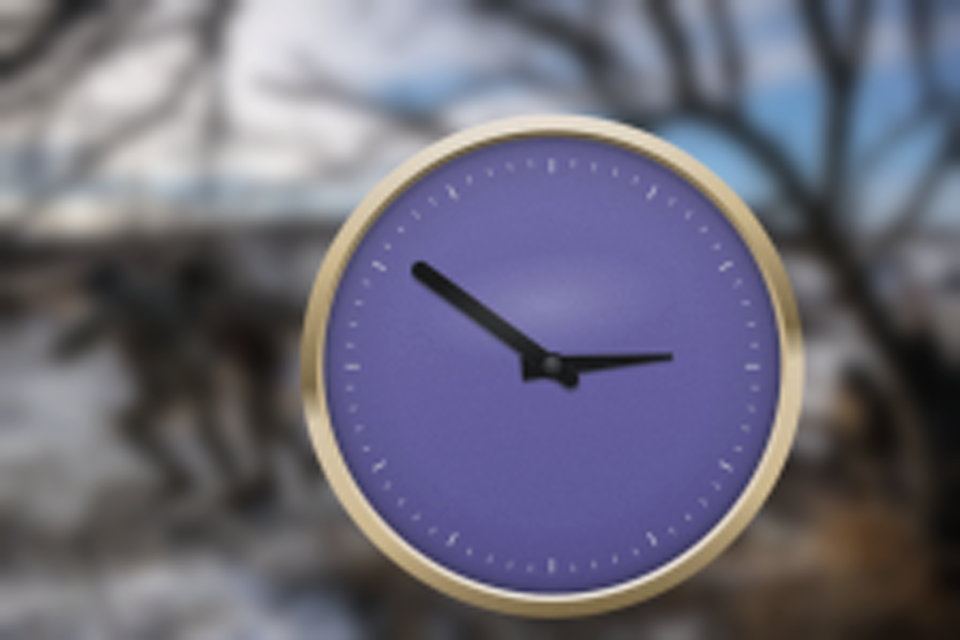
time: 2:51
